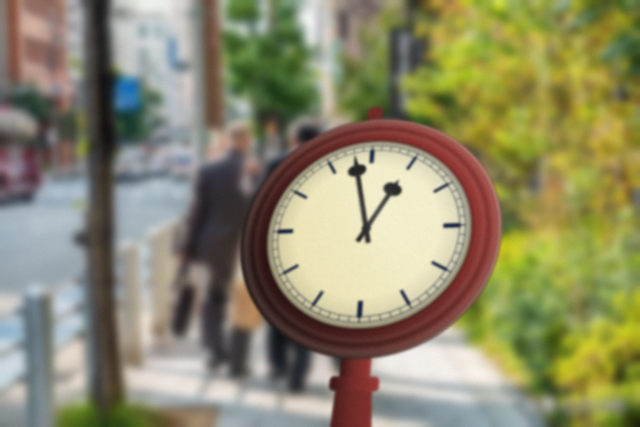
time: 12:58
